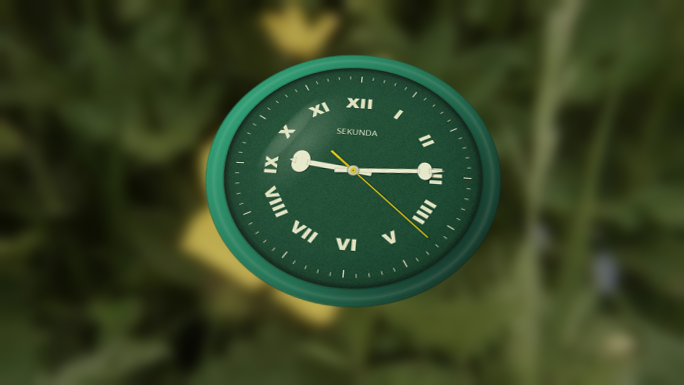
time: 9:14:22
